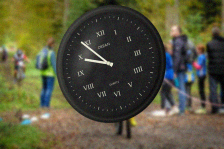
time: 9:54
